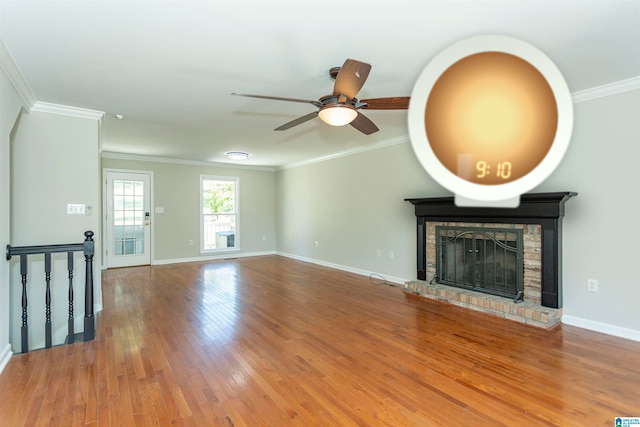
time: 9:10
